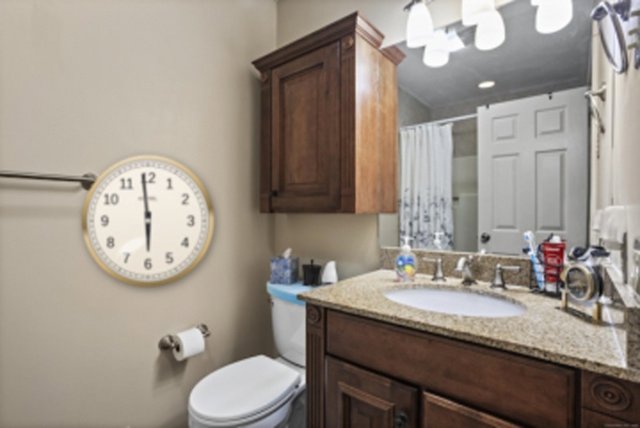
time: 5:59
